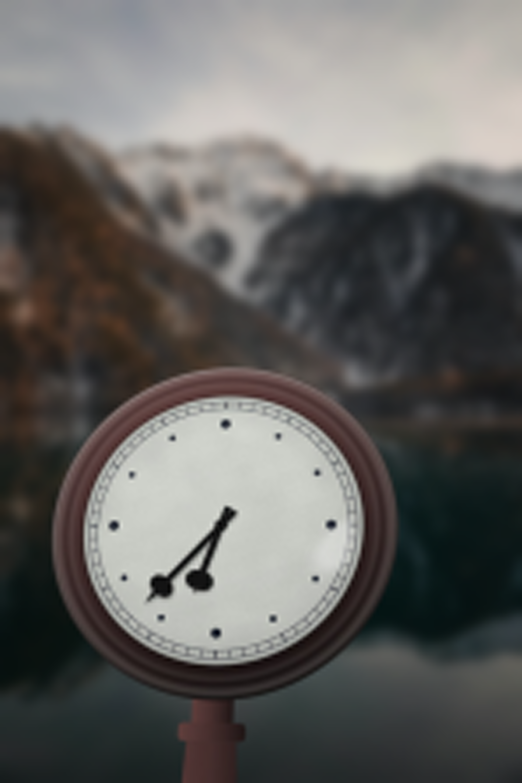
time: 6:37
